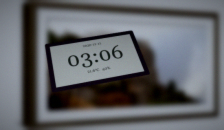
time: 3:06
